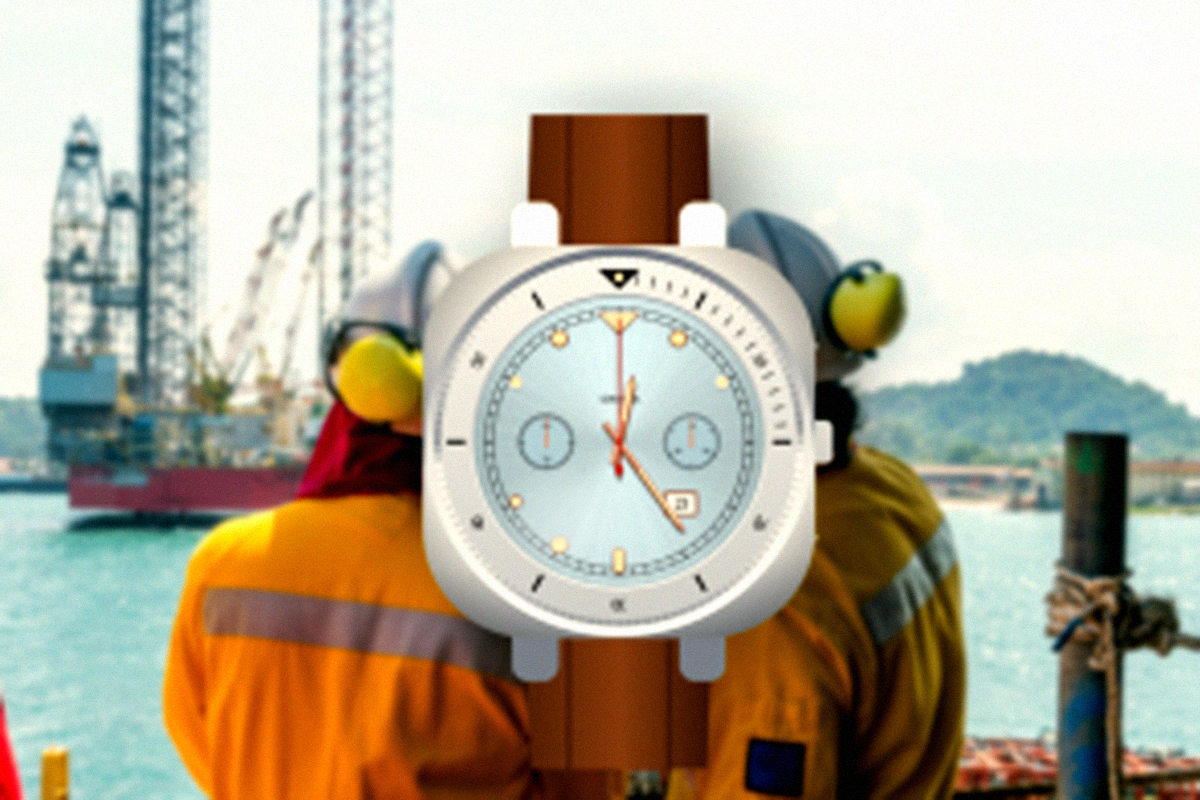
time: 12:24
